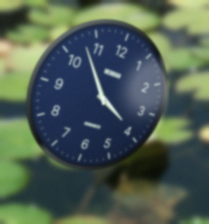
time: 3:53
